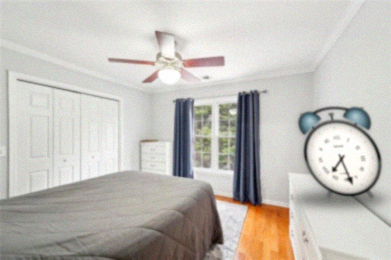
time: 7:28
